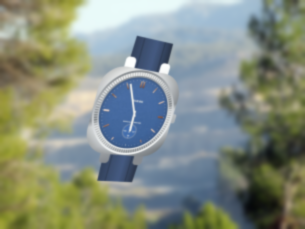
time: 5:56
